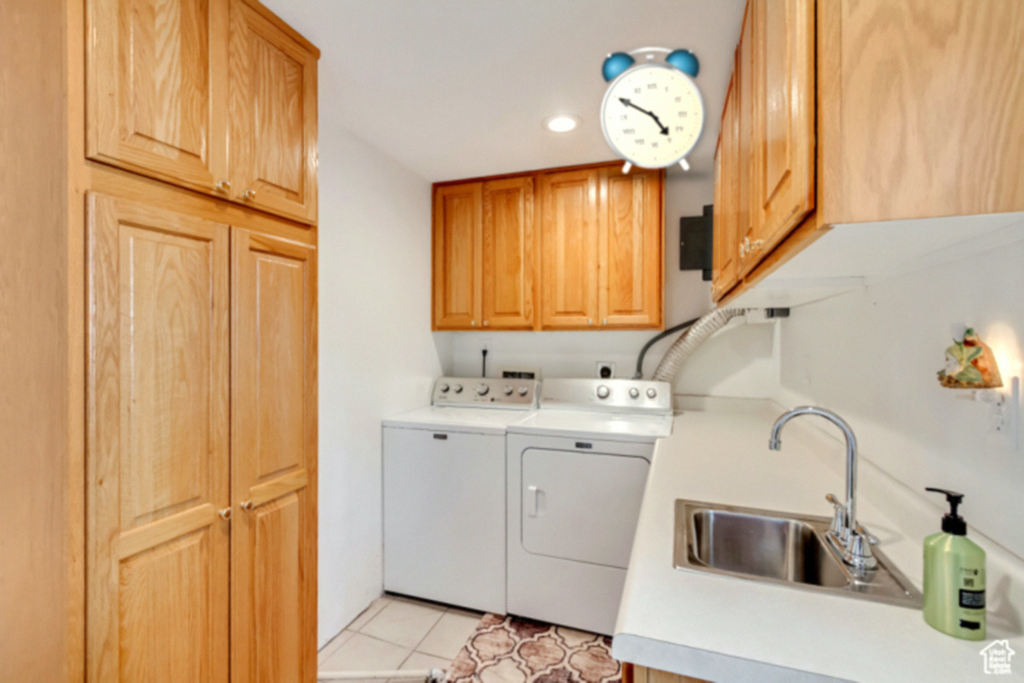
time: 4:50
